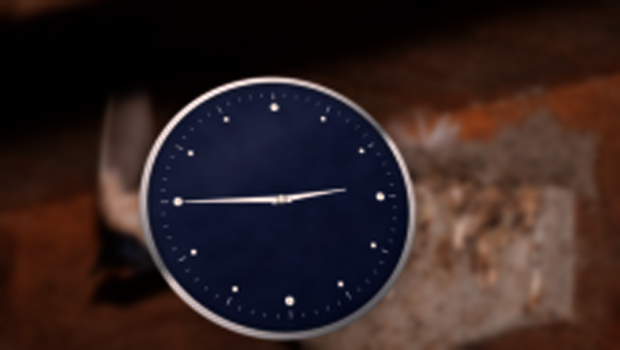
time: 2:45
